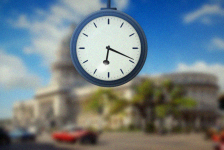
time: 6:19
